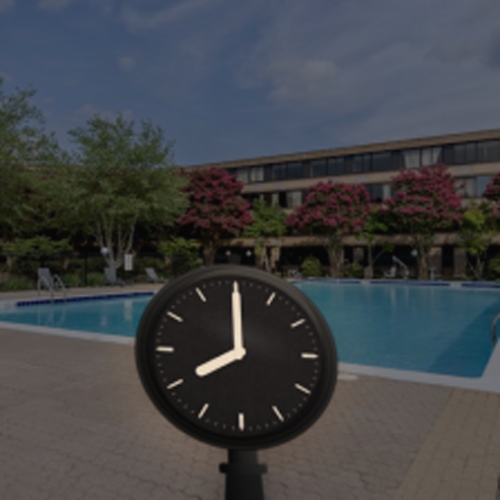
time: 8:00
